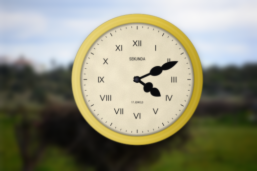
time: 4:11
